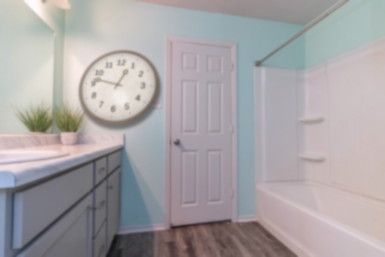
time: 12:47
